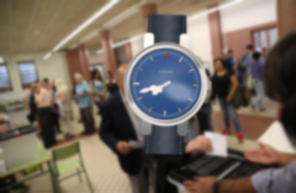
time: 7:42
